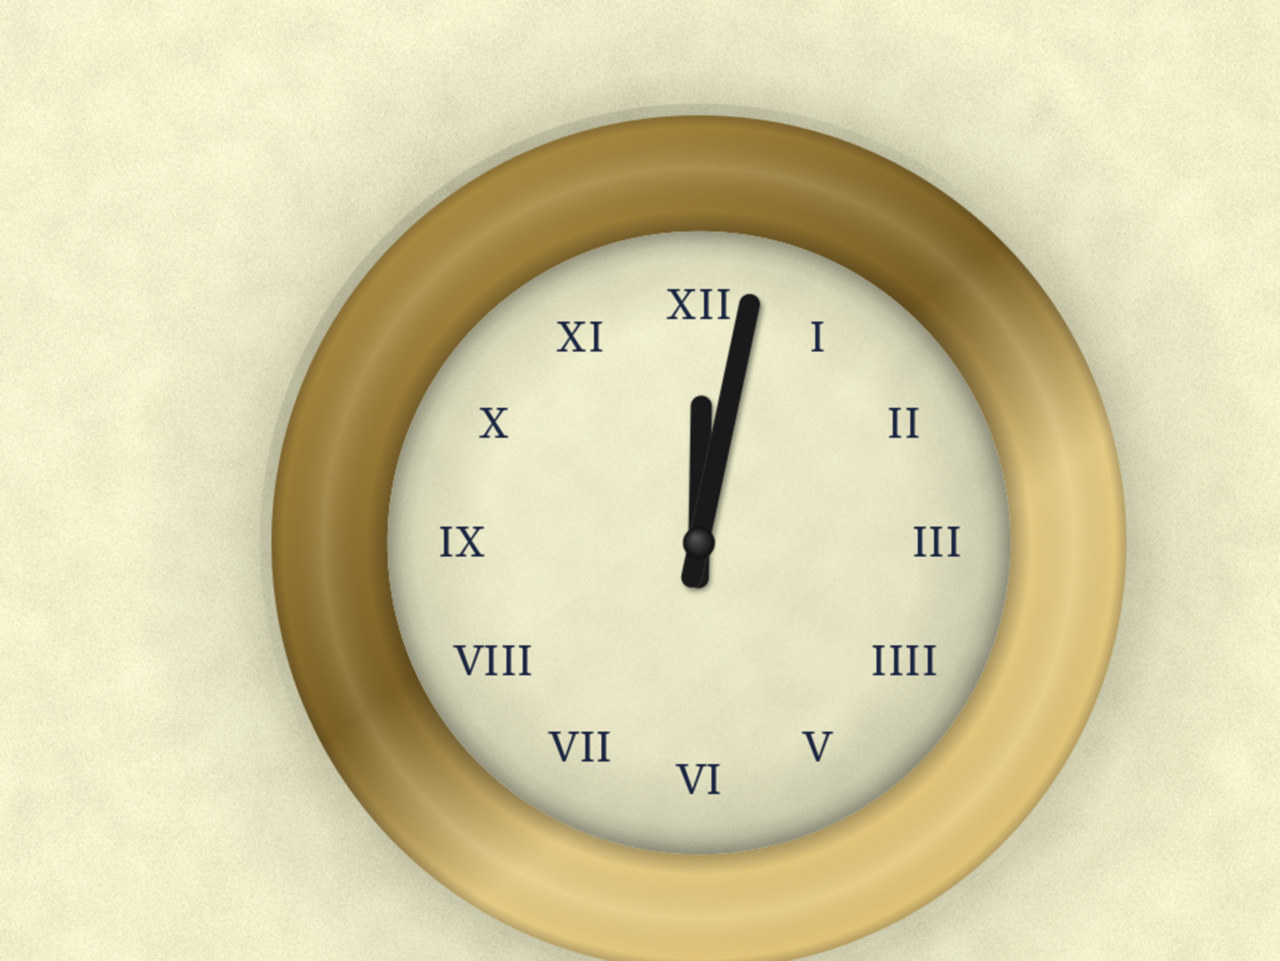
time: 12:02
